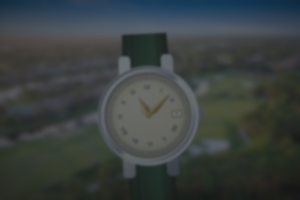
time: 11:08
